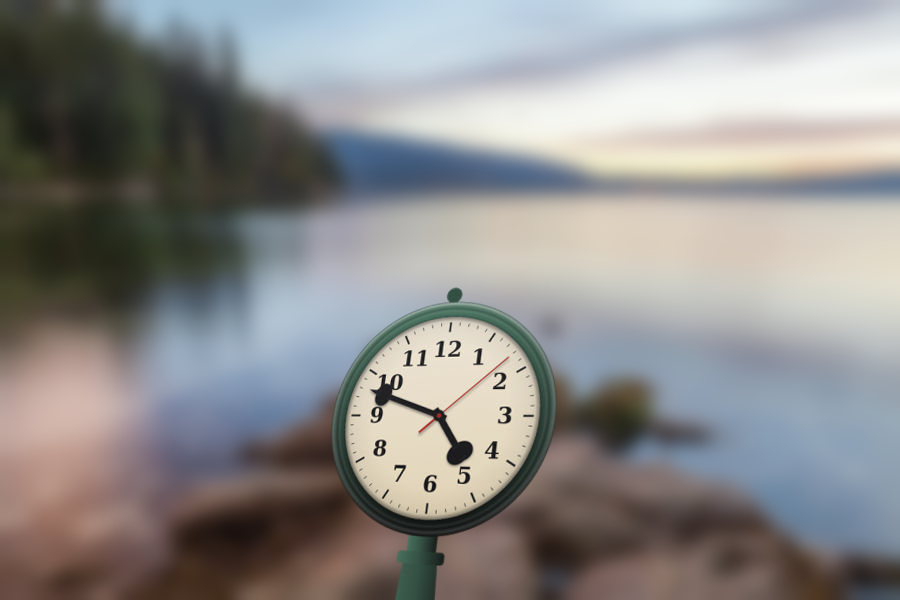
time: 4:48:08
